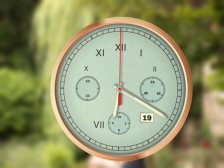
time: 6:20
